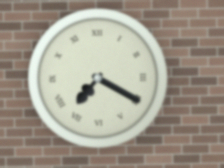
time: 7:20
